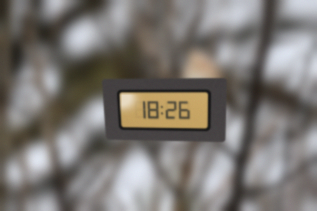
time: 18:26
